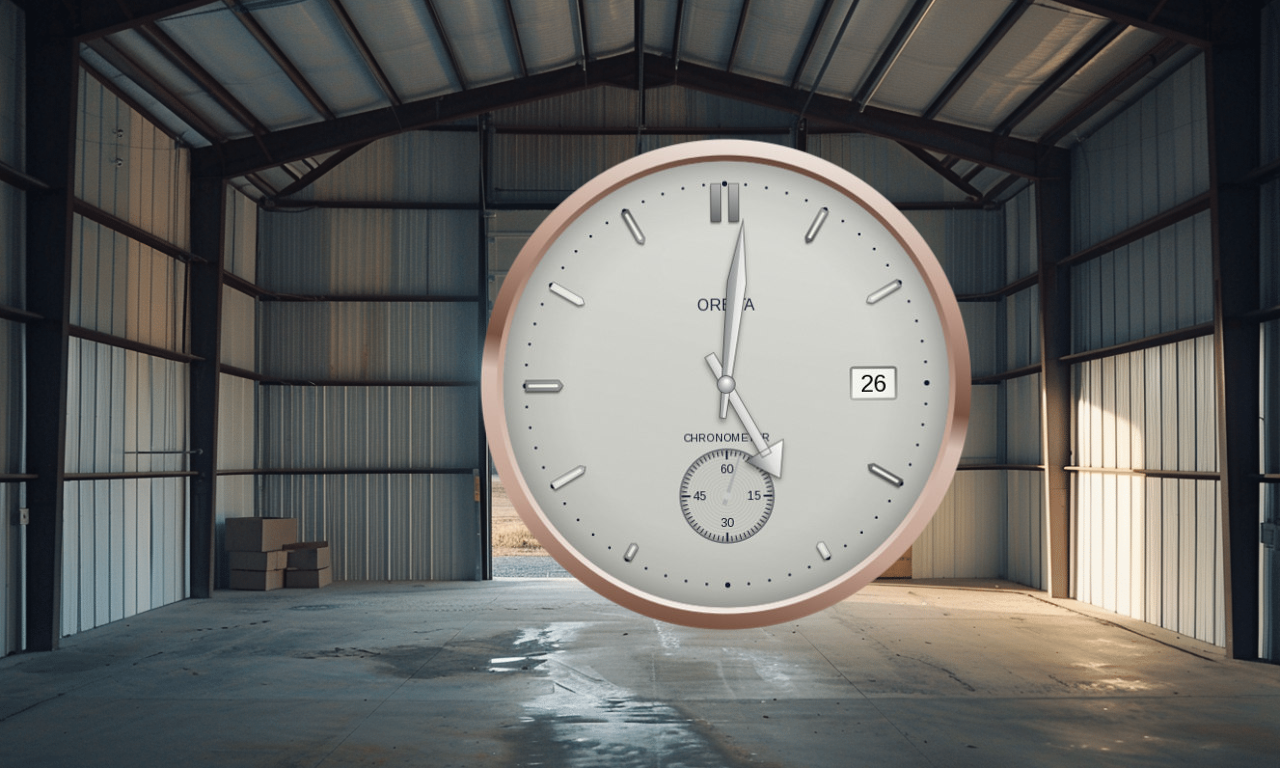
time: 5:01:03
